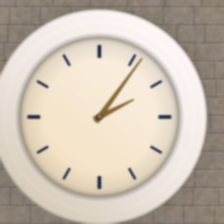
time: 2:06
